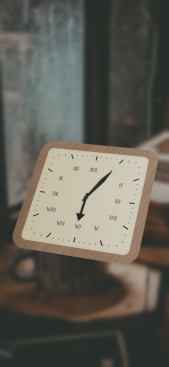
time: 6:05
